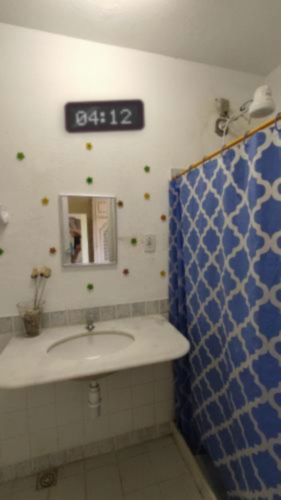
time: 4:12
